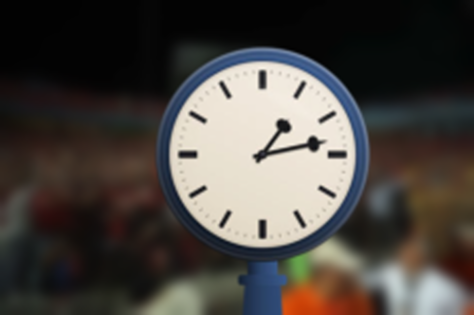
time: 1:13
